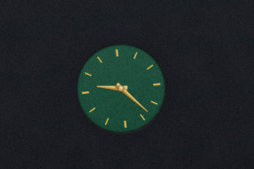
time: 9:23
